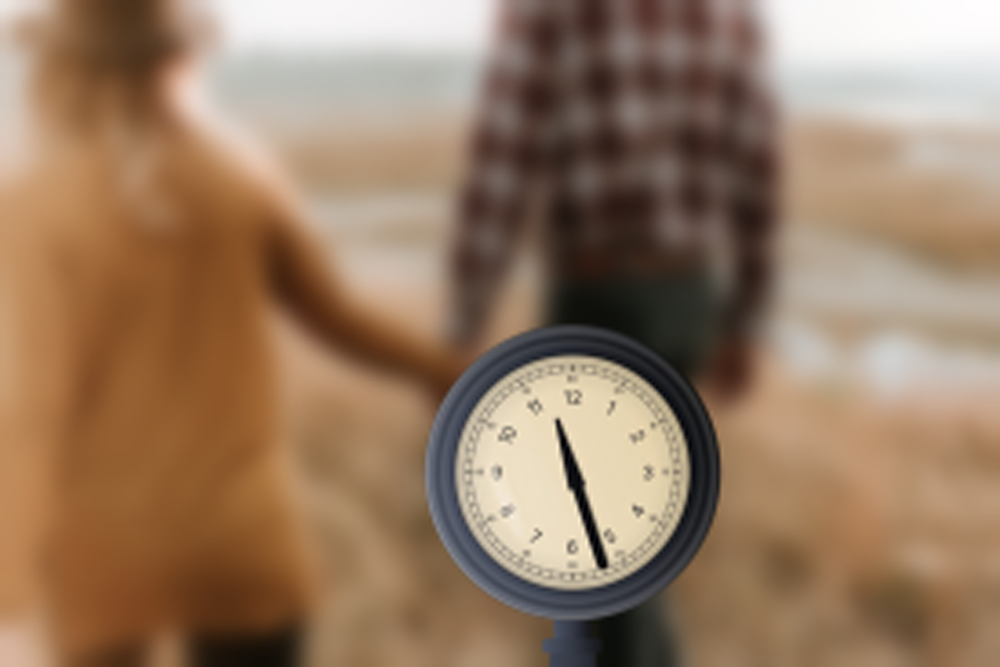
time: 11:27
